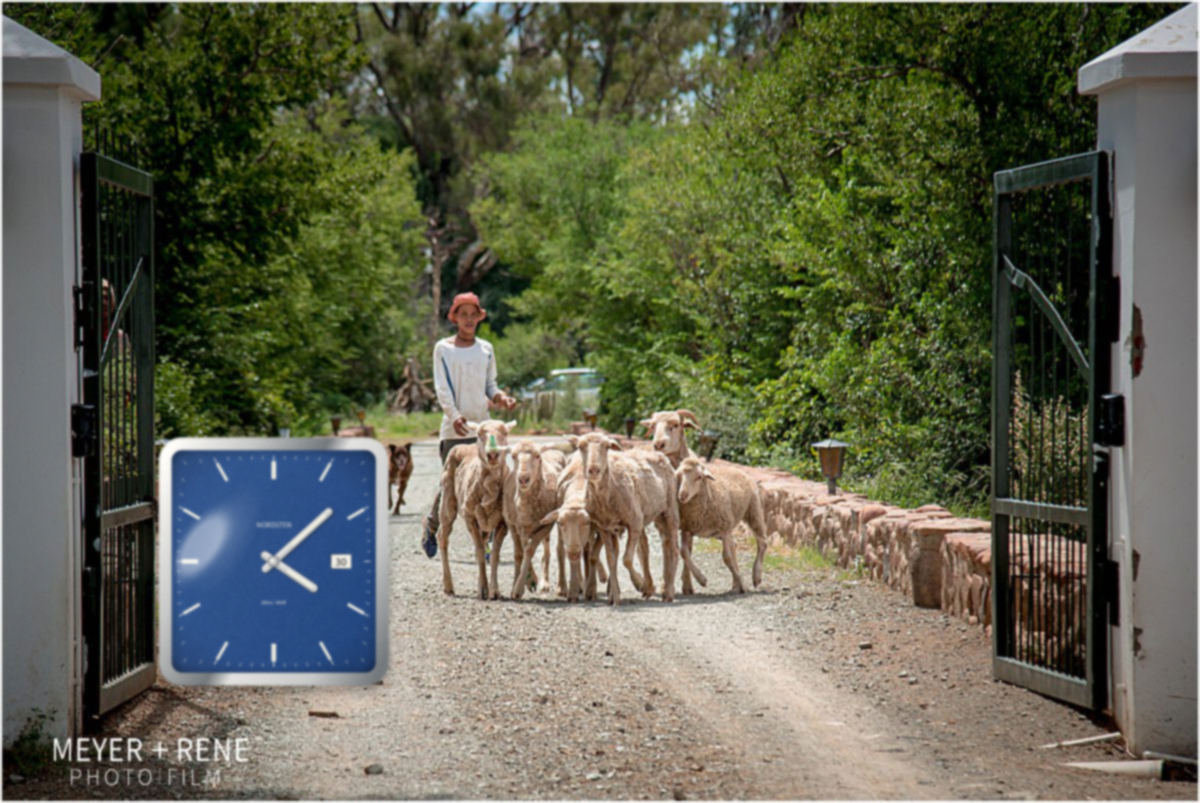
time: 4:08
